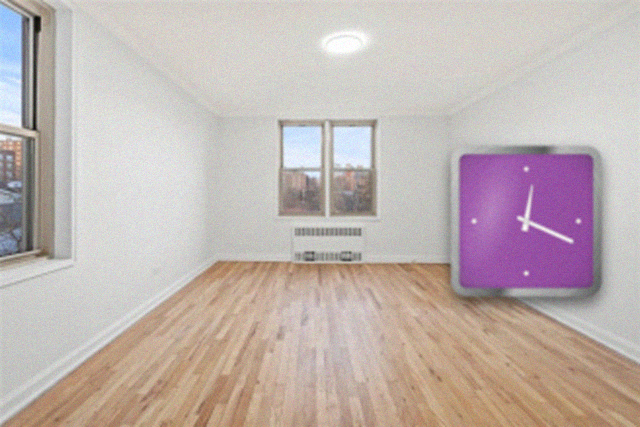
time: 12:19
